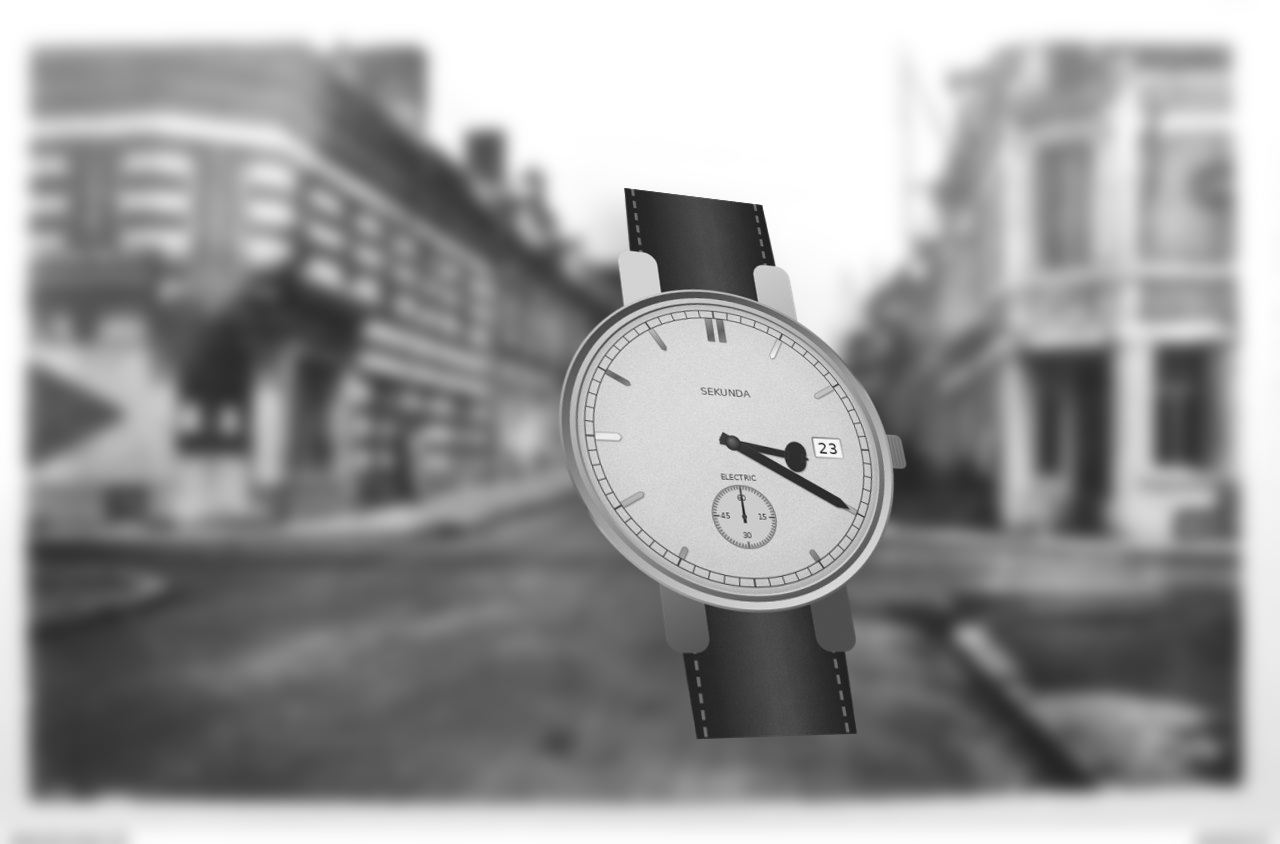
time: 3:20
